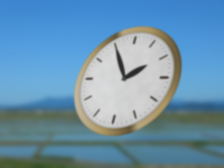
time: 1:55
